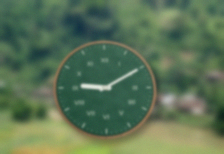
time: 9:10
